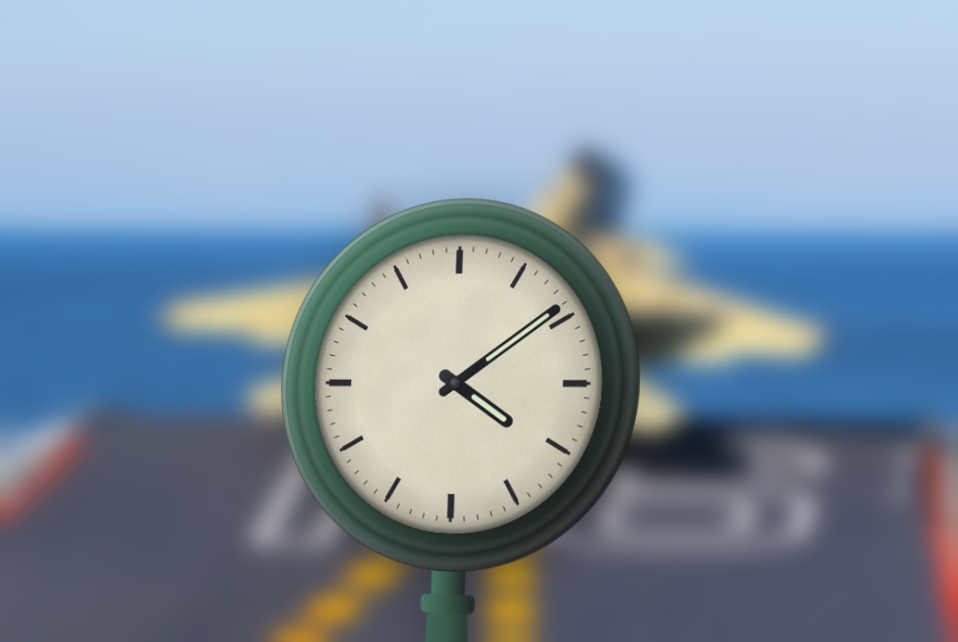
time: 4:09
